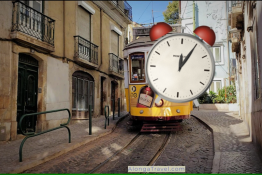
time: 12:05
